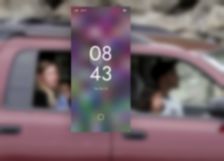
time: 8:43
